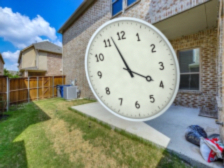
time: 3:57
